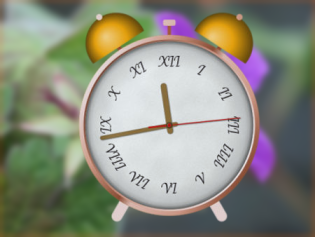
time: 11:43:14
